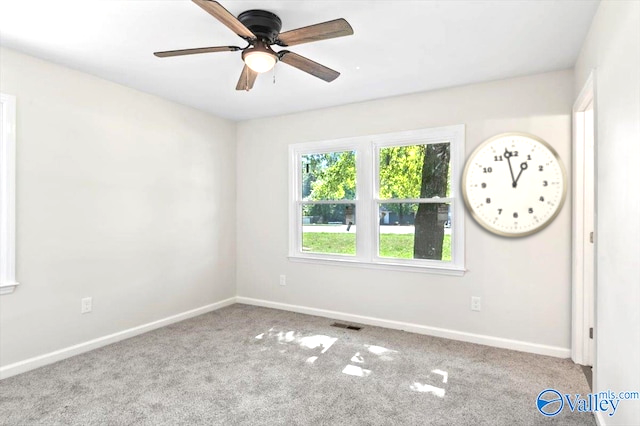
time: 12:58
